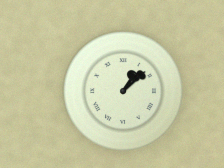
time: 1:08
